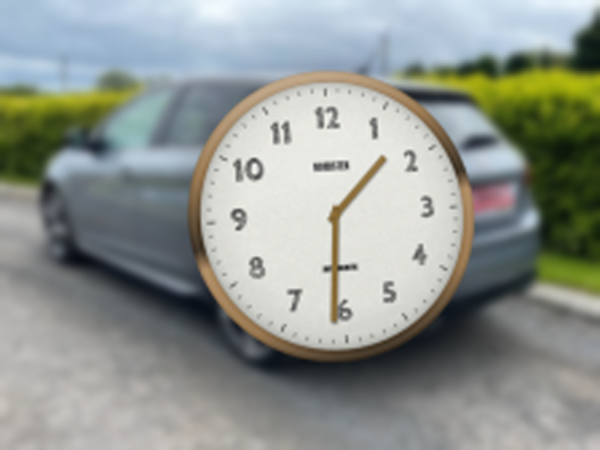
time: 1:31
